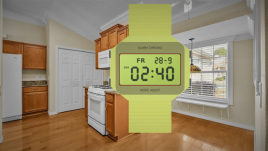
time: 2:40
